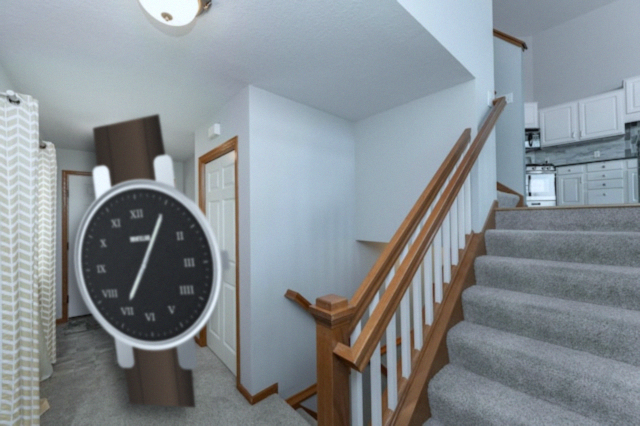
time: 7:05
